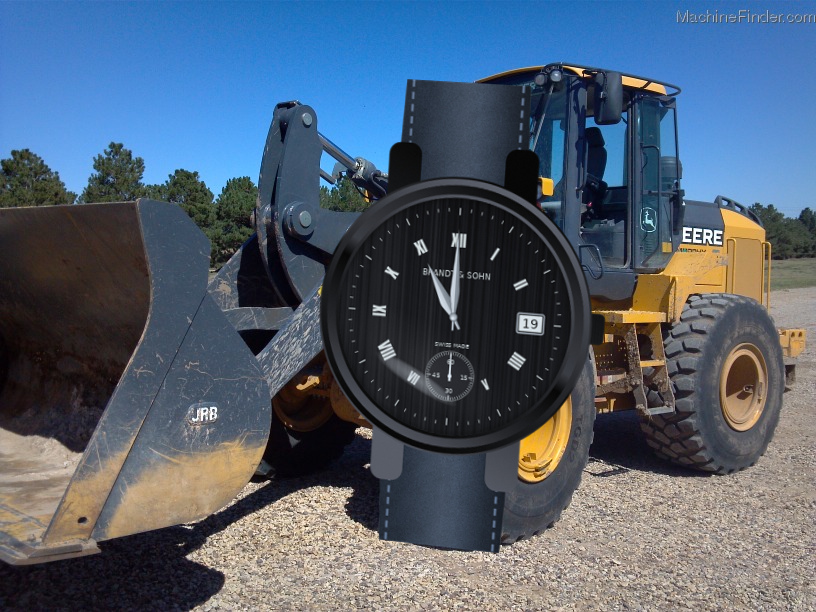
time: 11:00
